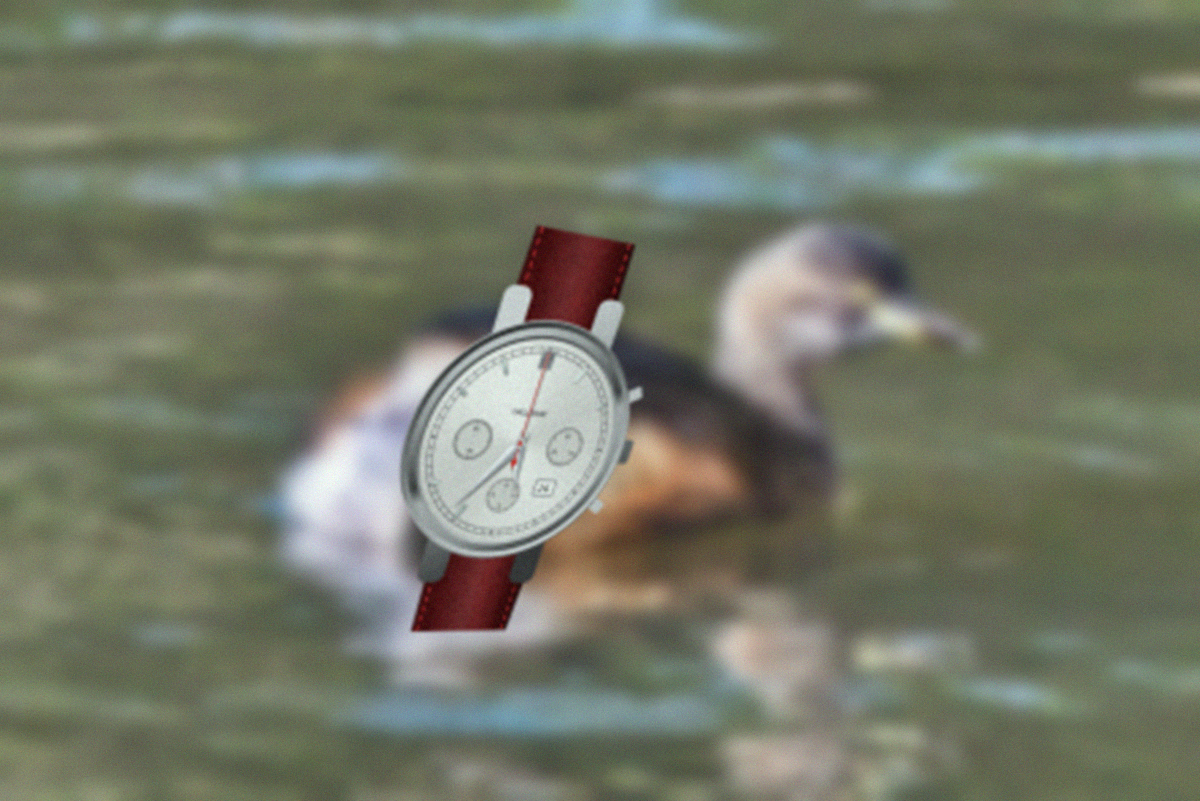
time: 5:36
